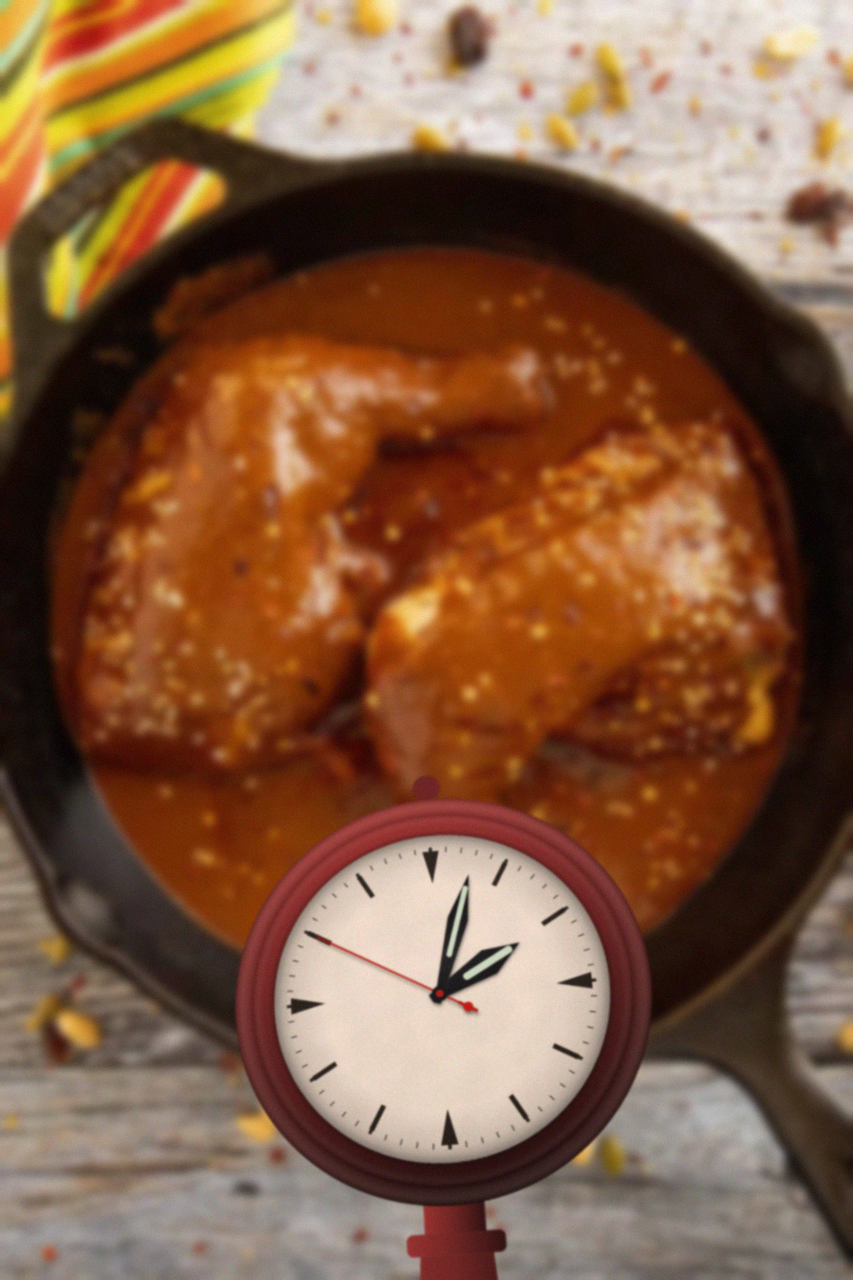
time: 2:02:50
